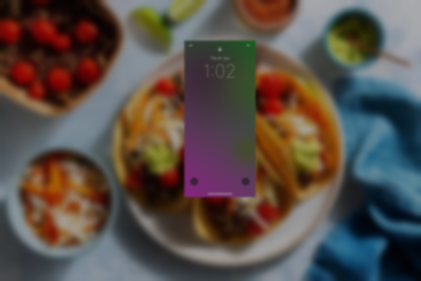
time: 1:02
